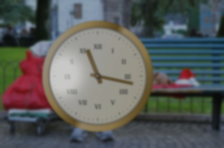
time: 11:17
